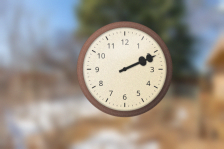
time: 2:11
